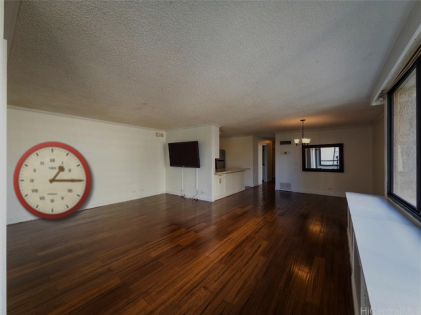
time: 1:15
